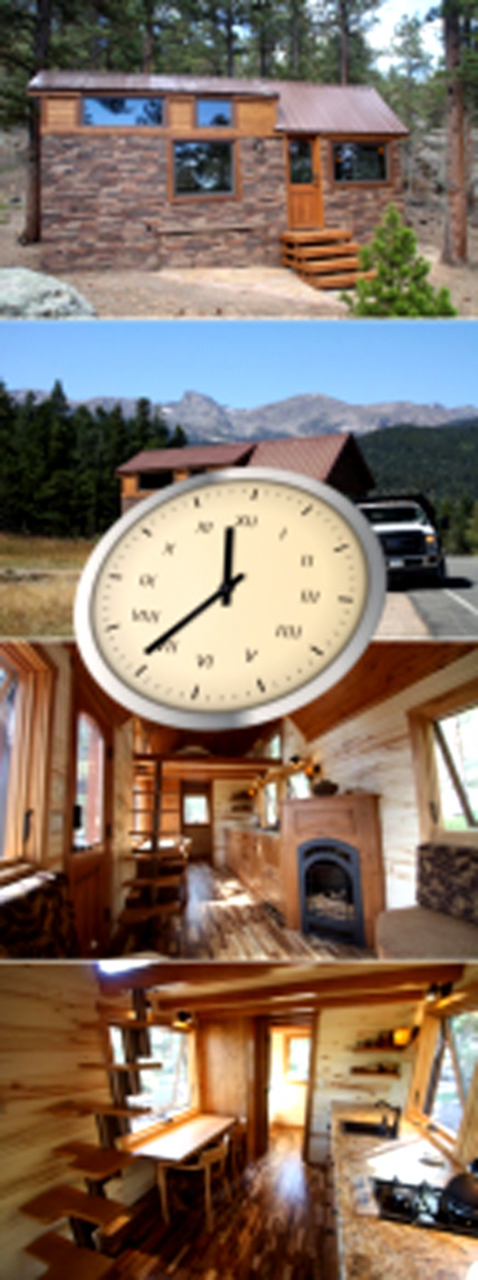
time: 11:36
